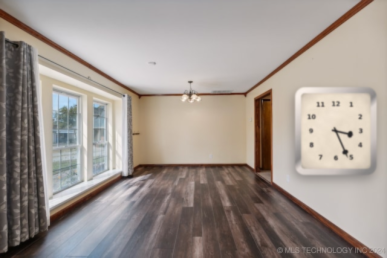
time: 3:26
